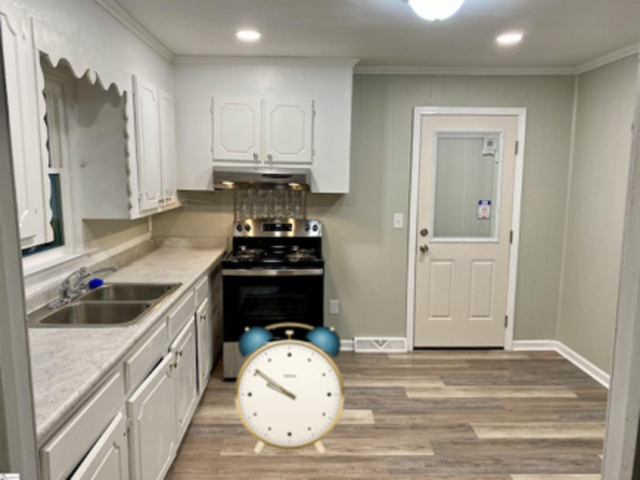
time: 9:51
